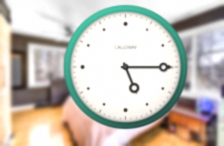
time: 5:15
